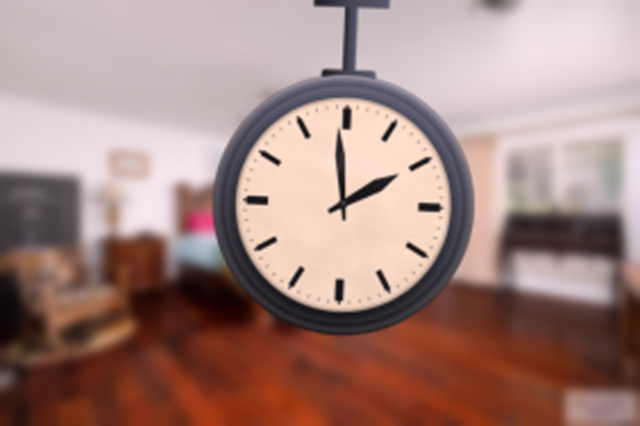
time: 1:59
